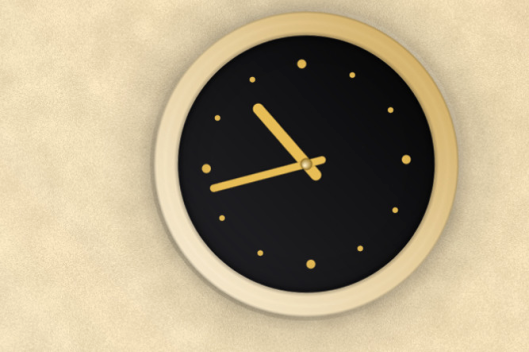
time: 10:43
